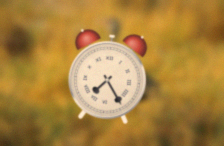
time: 7:24
